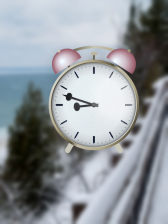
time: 8:48
